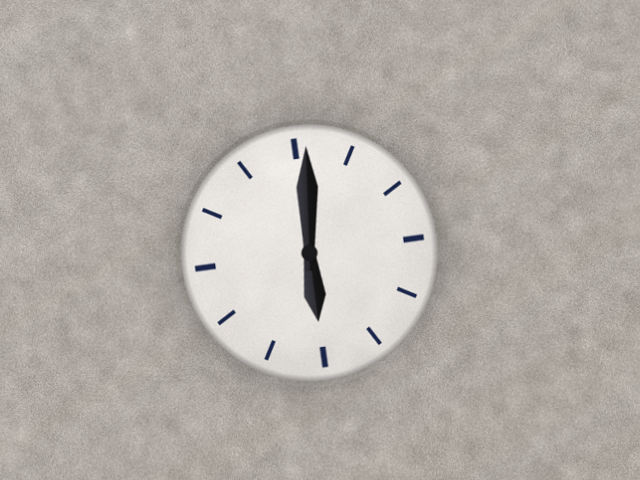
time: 6:01
